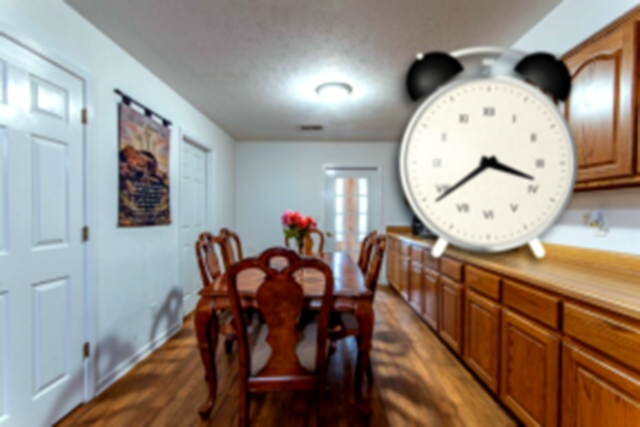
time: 3:39
